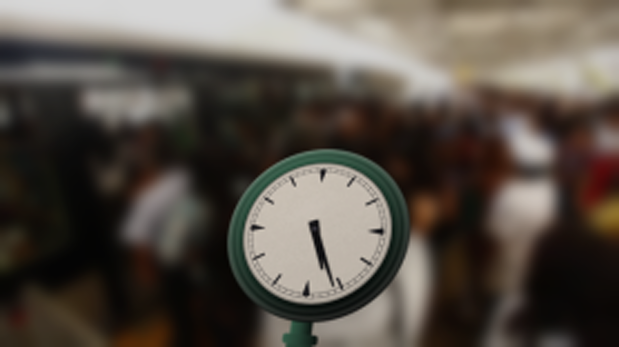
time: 5:26
